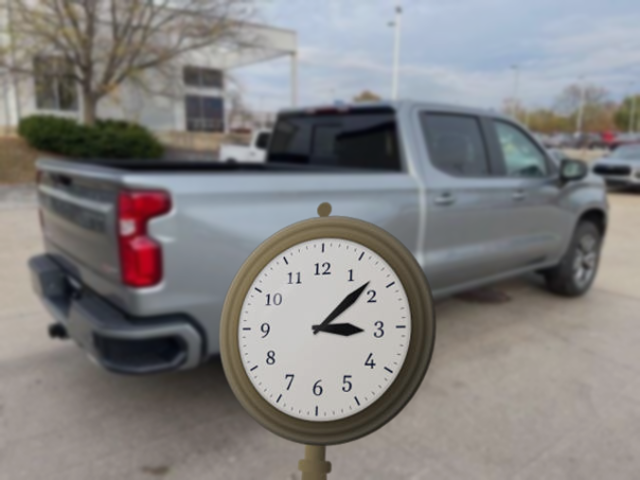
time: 3:08
